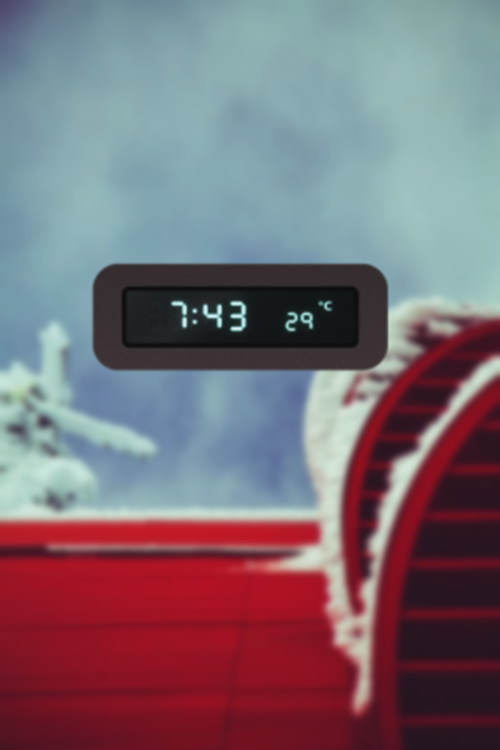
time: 7:43
